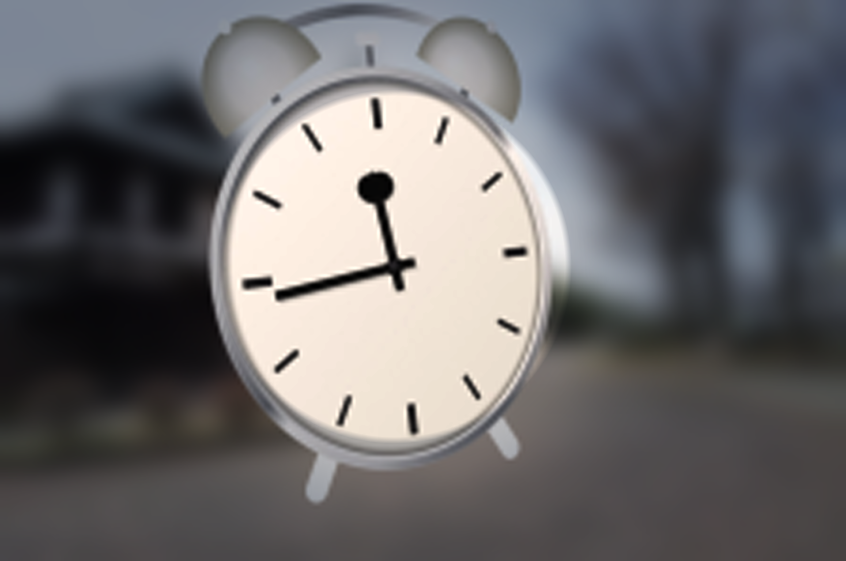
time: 11:44
